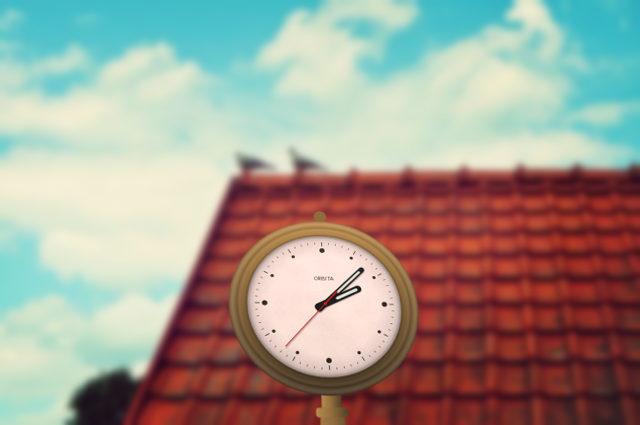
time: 2:07:37
